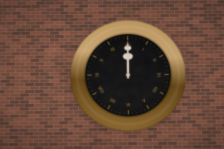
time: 12:00
